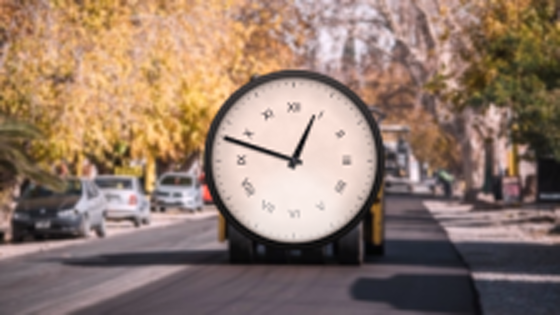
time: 12:48
